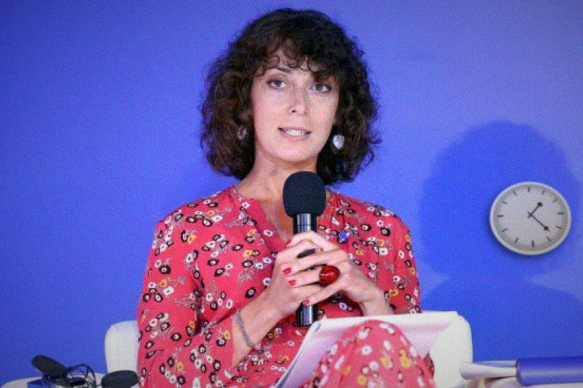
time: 1:23
